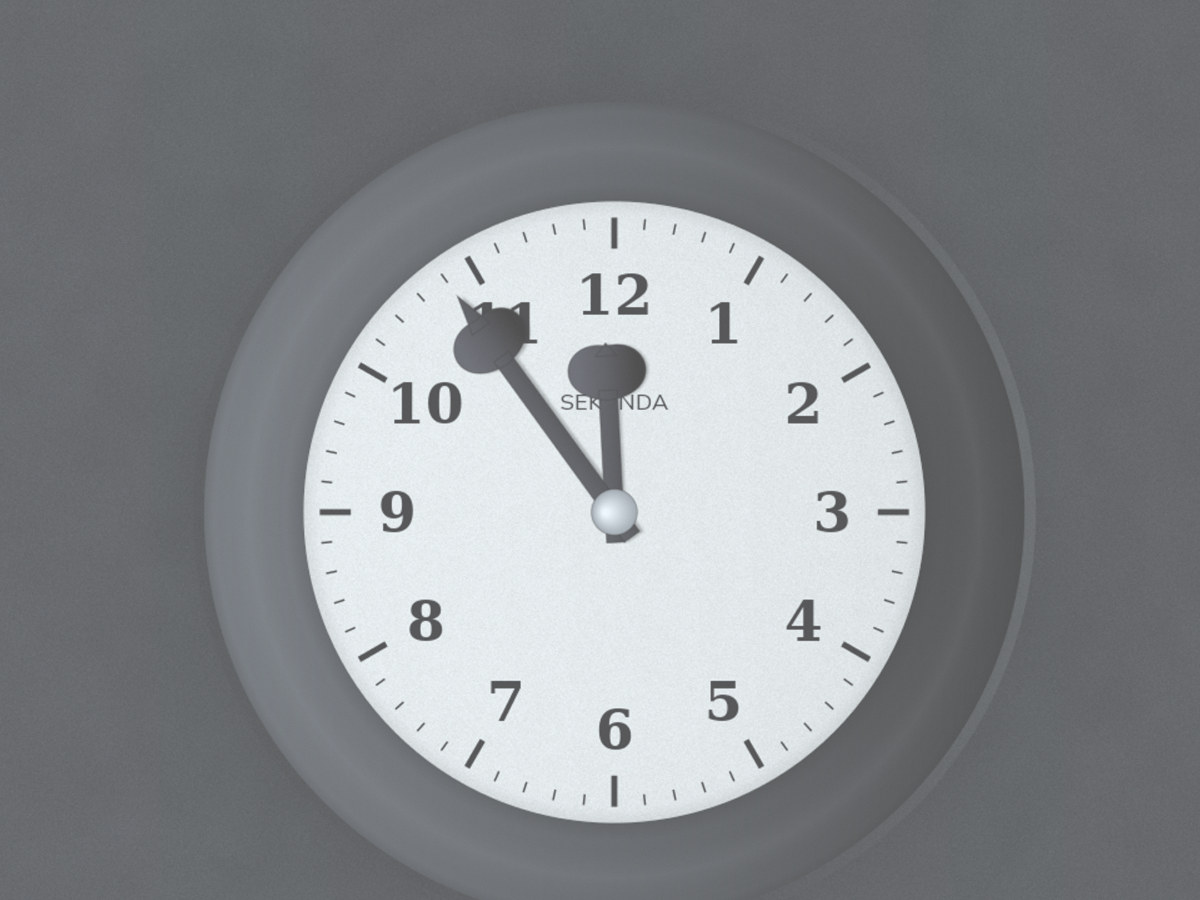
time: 11:54
